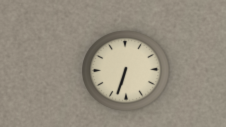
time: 6:33
